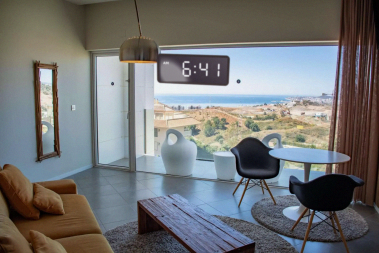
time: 6:41
